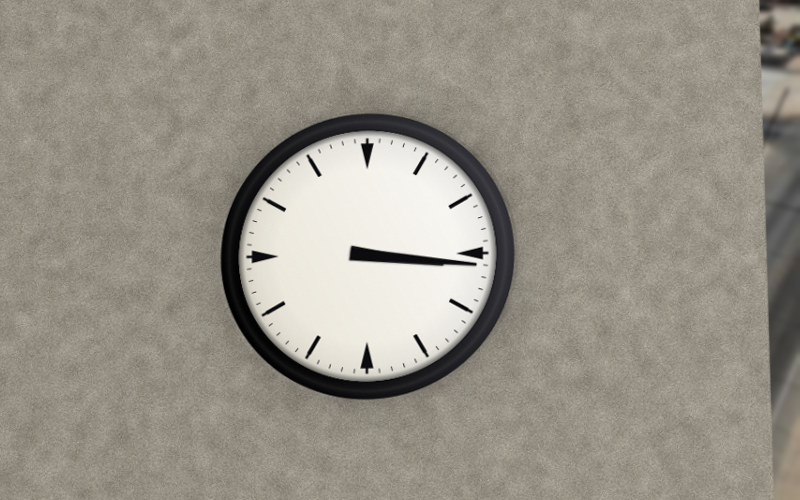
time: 3:16
